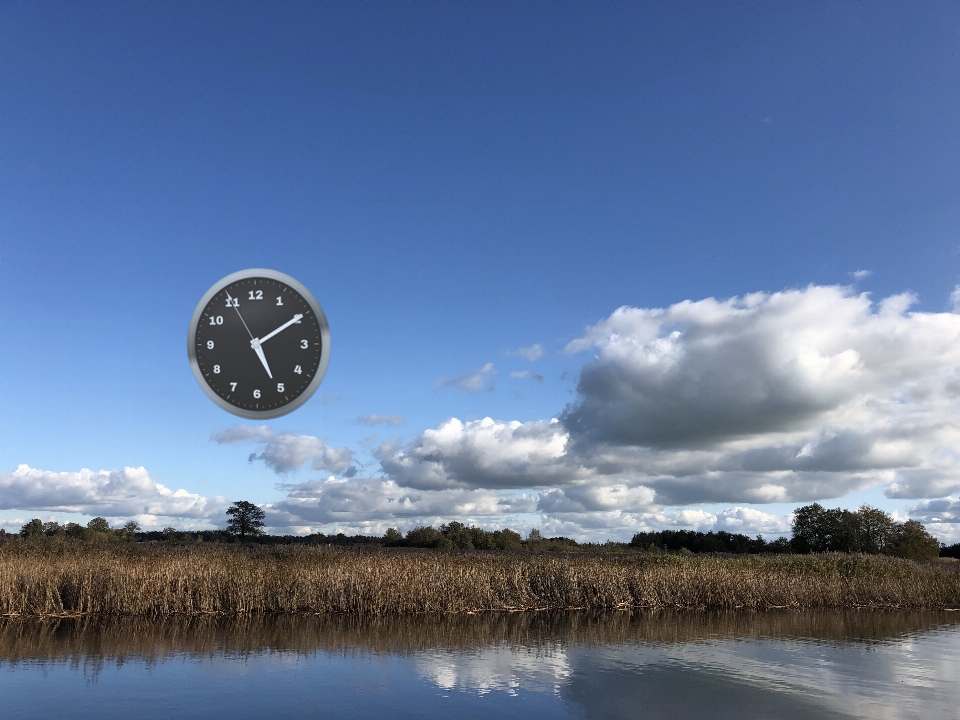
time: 5:09:55
